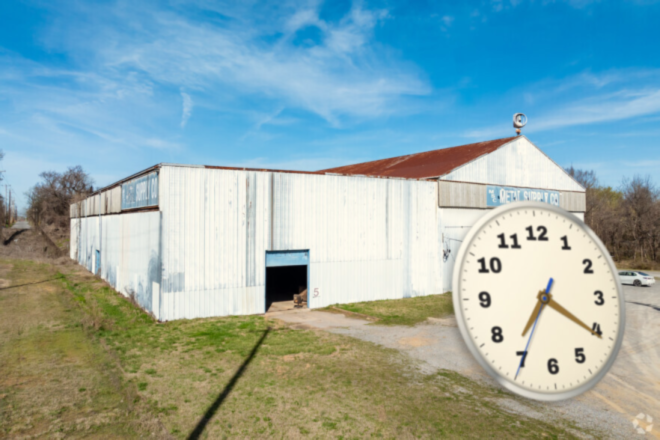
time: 7:20:35
